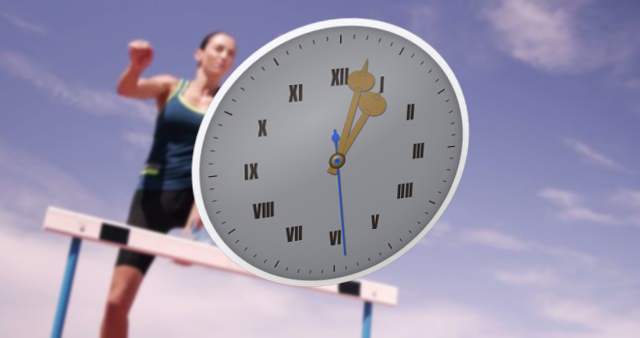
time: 1:02:29
